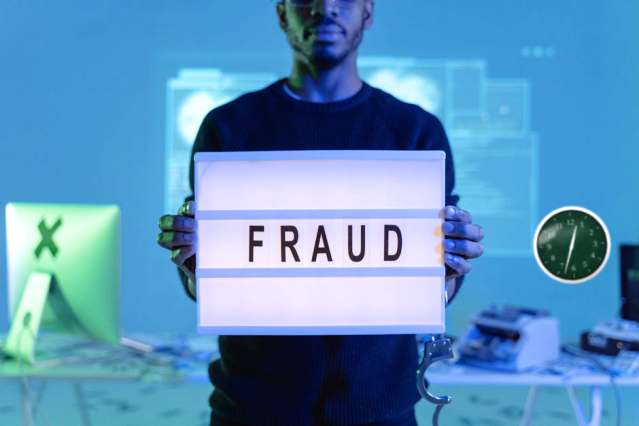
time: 12:33
